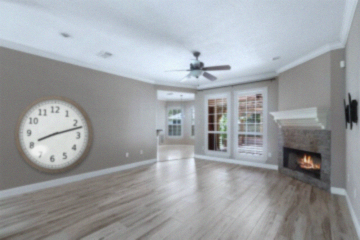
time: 8:12
